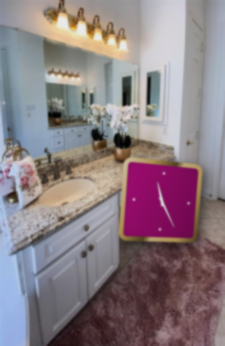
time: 11:25
